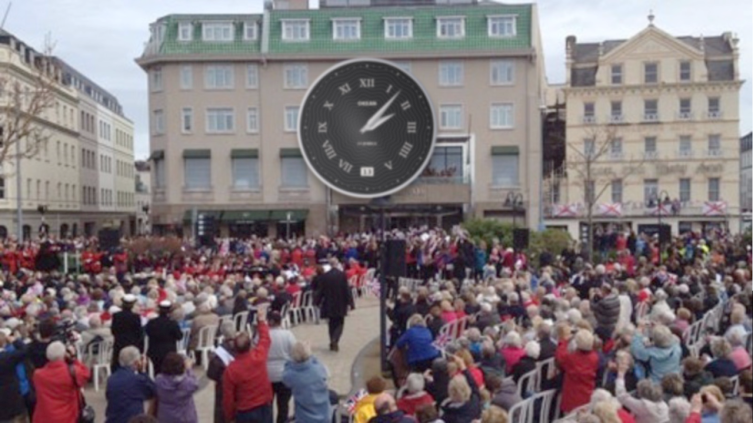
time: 2:07
